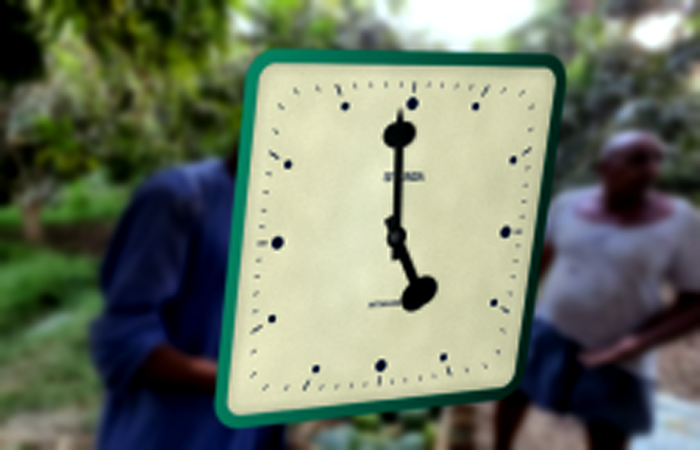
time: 4:59
